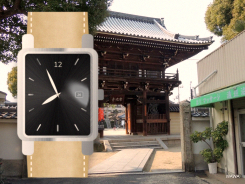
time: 7:56
